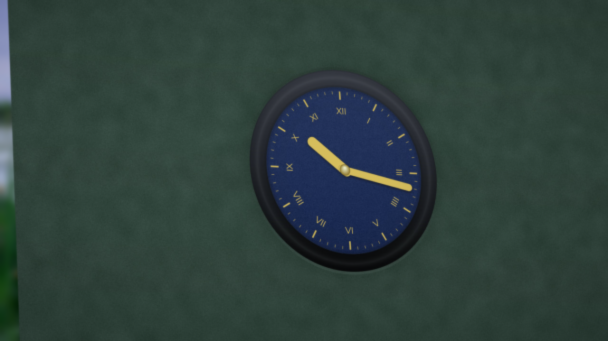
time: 10:17
